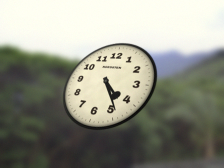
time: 4:24
